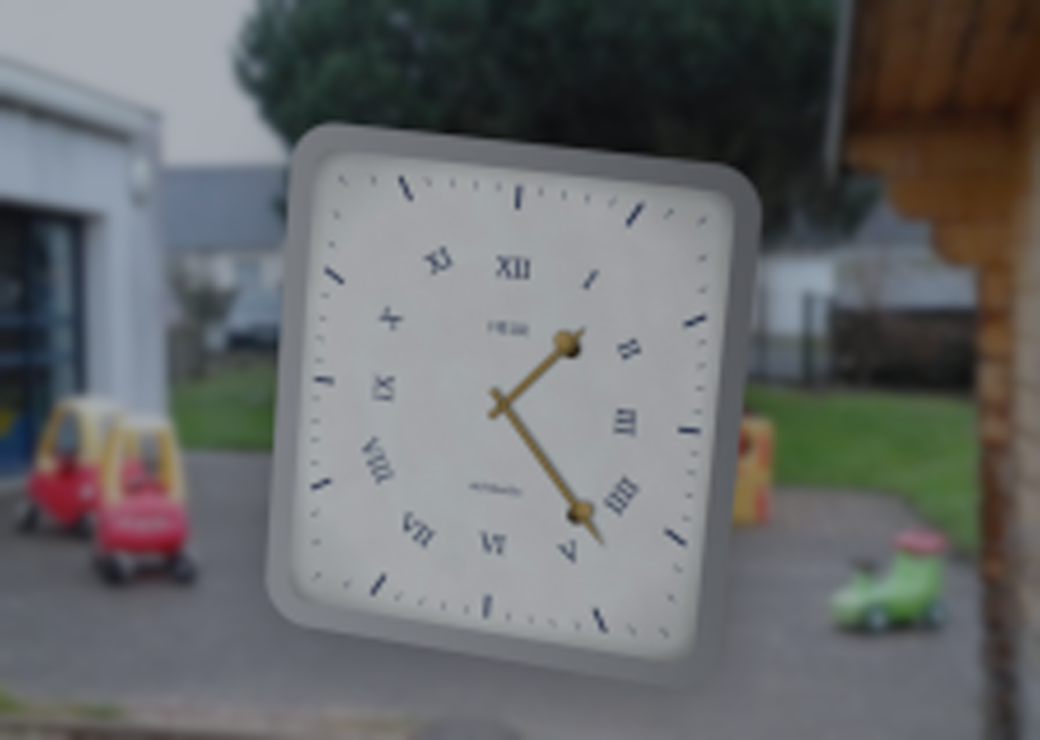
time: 1:23
